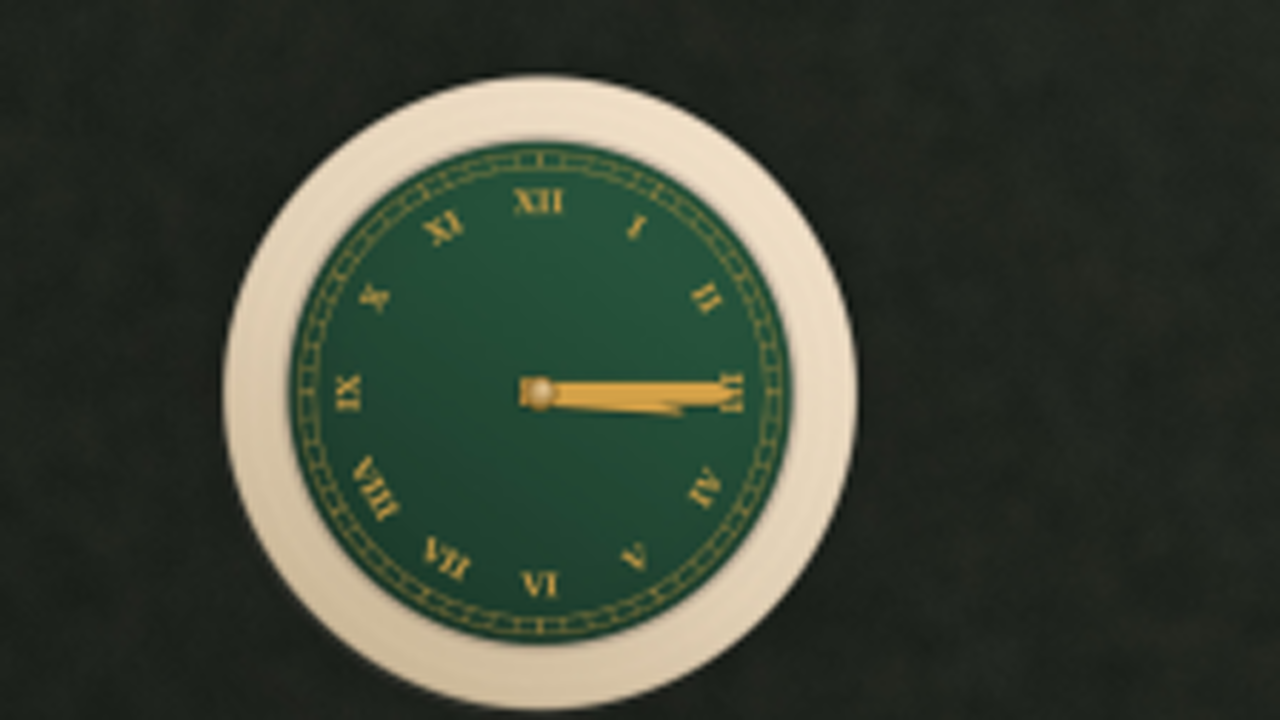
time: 3:15
